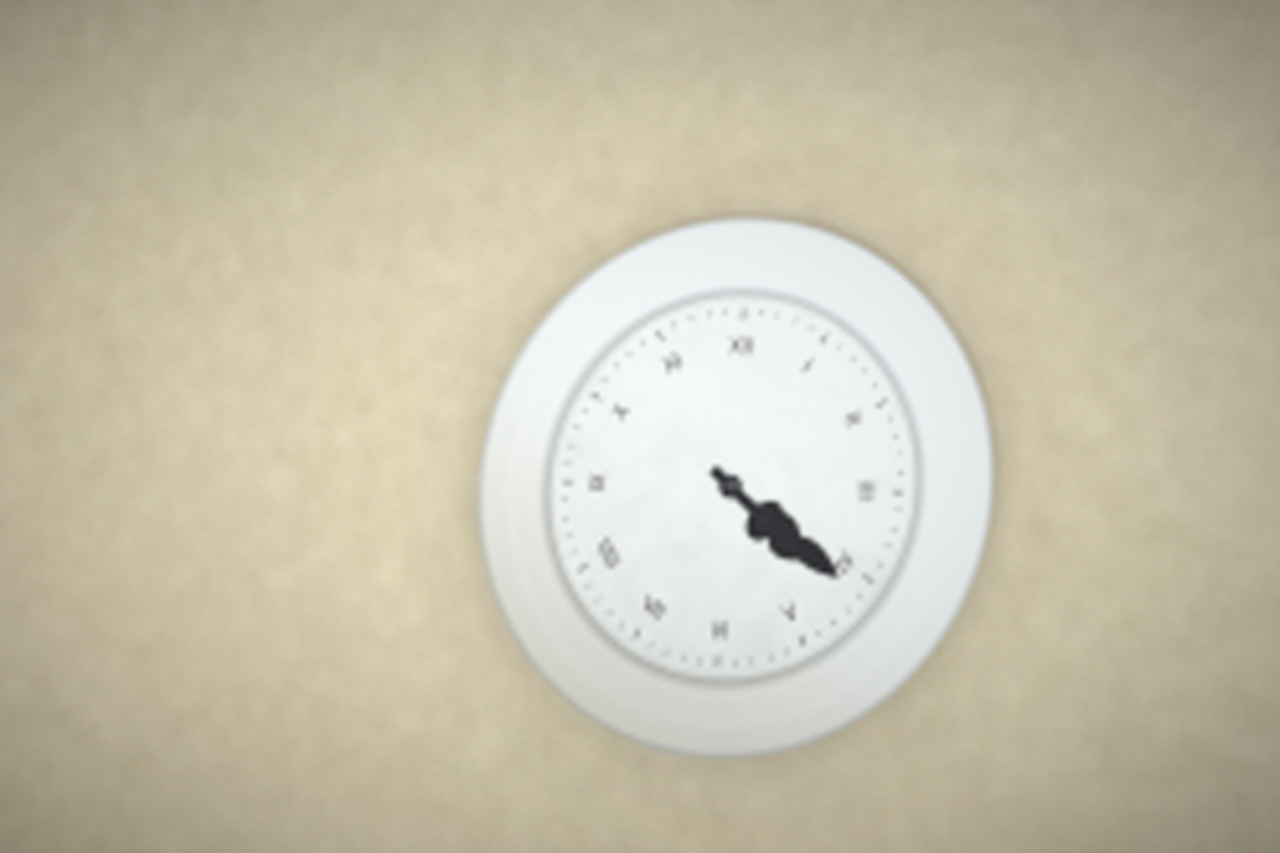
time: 4:21
